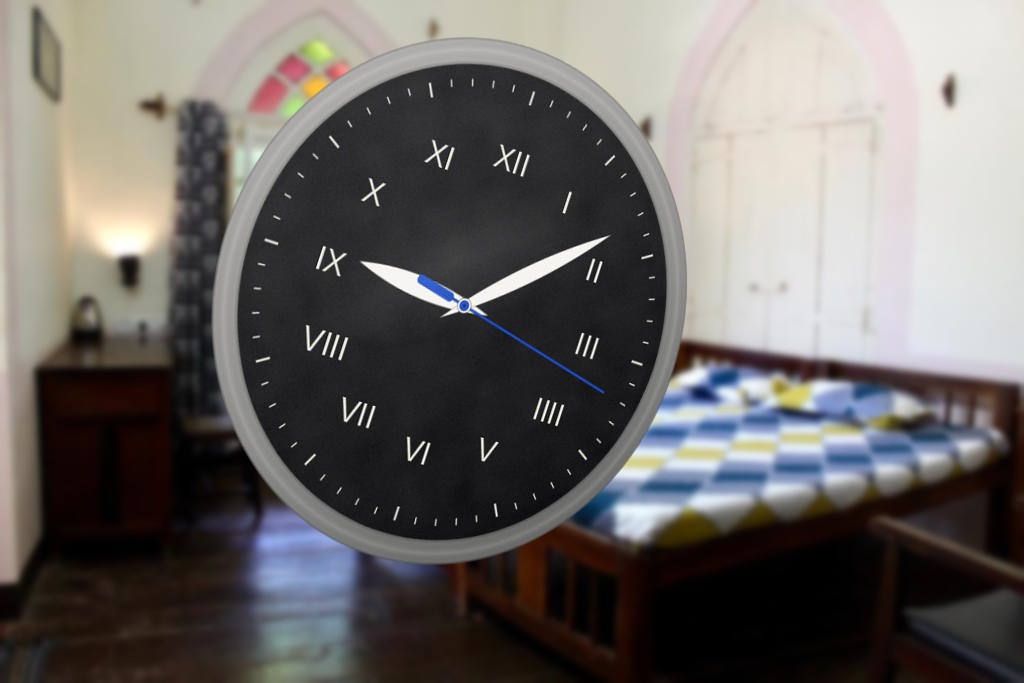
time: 9:08:17
